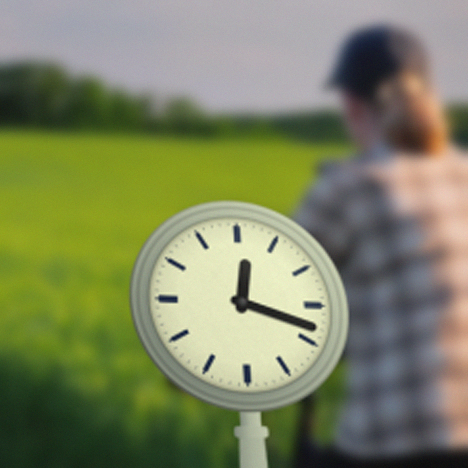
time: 12:18
